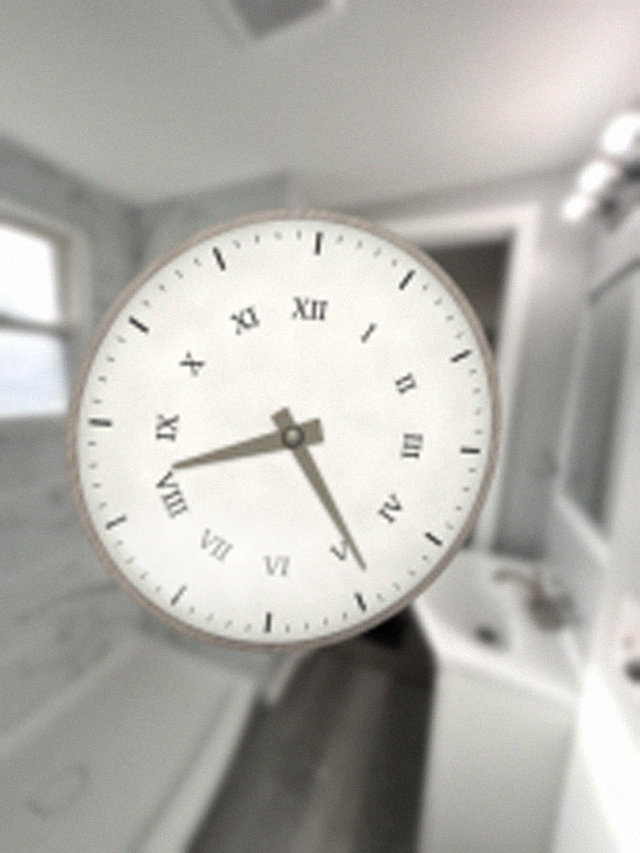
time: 8:24
